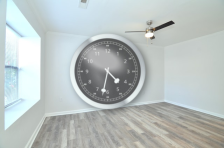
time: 4:32
